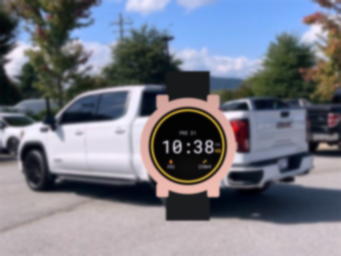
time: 10:38
